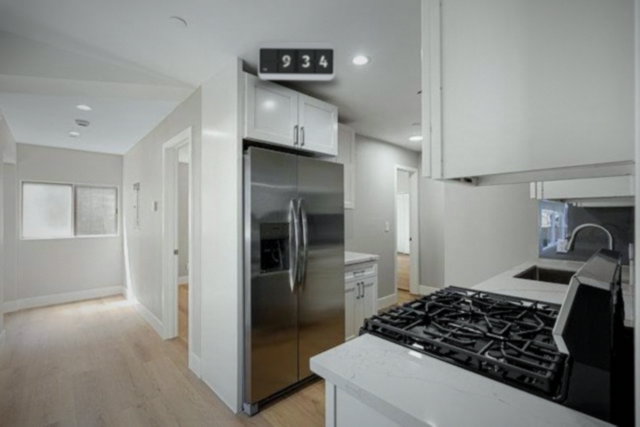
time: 9:34
